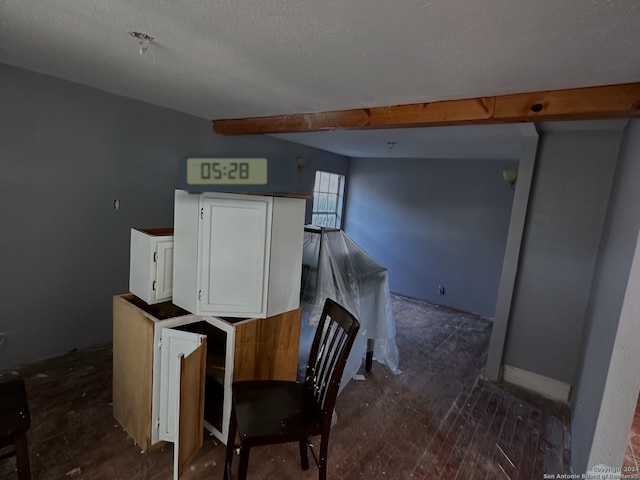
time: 5:28
